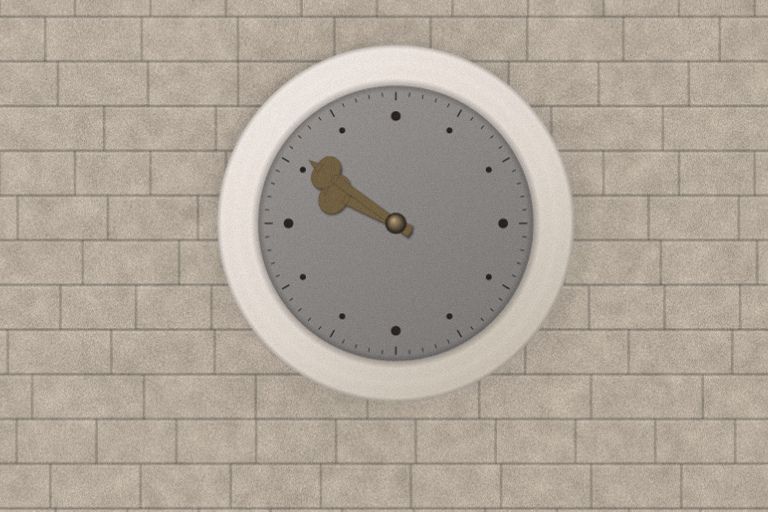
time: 9:51
